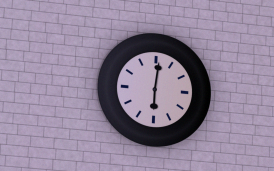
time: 6:01
